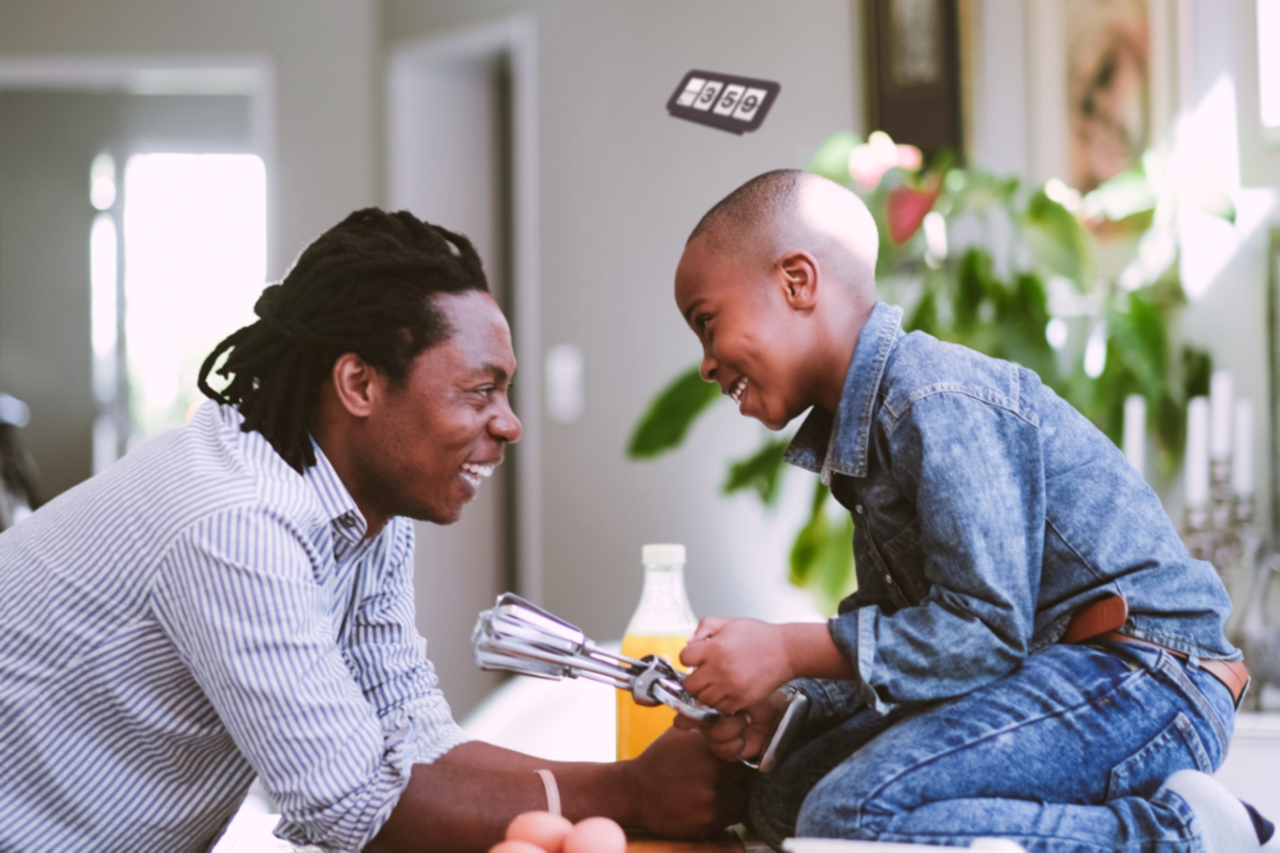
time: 3:59
